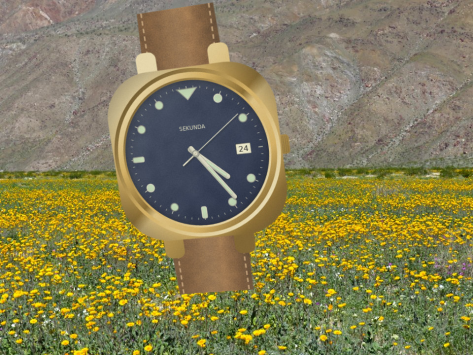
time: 4:24:09
